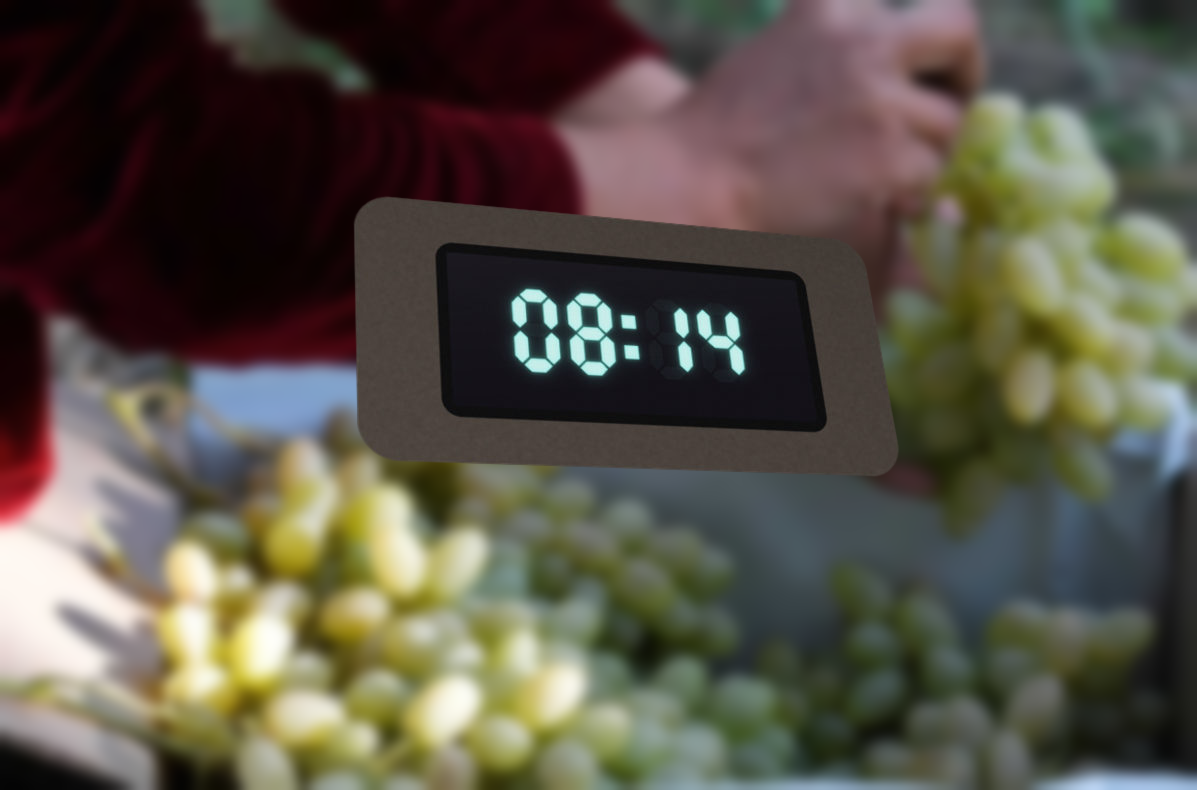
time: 8:14
